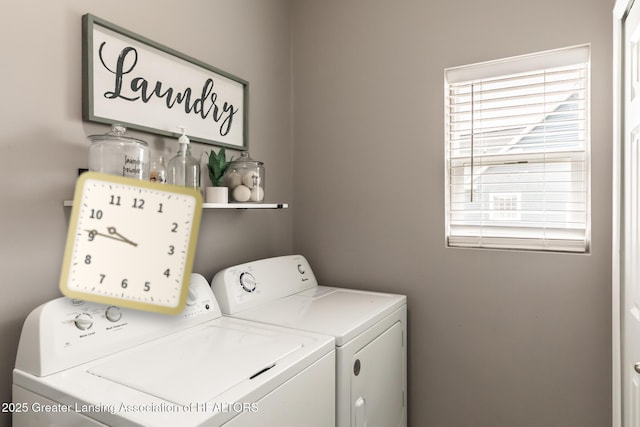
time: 9:46
